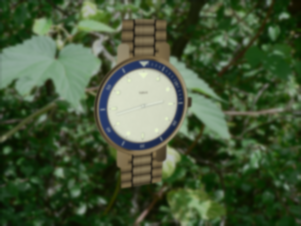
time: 2:43
